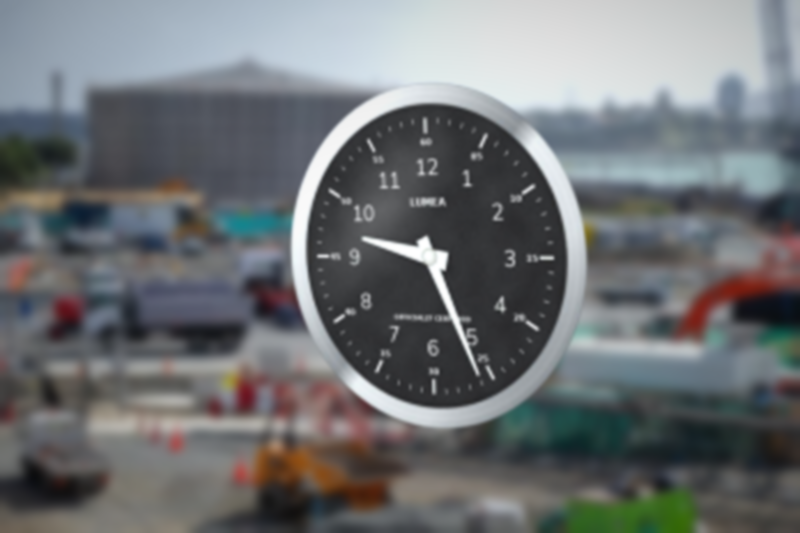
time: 9:26
